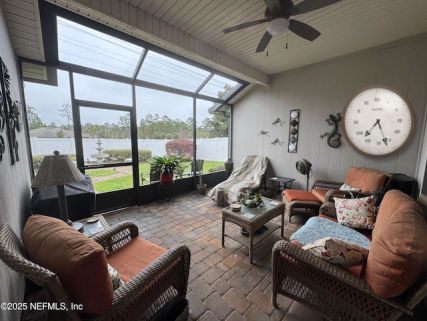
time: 7:27
